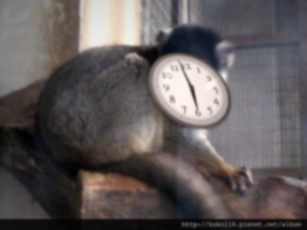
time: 5:58
